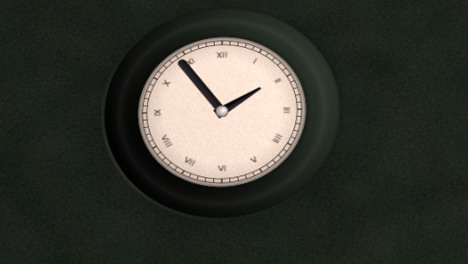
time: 1:54
